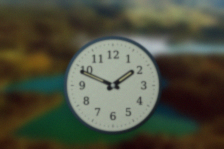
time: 1:49
